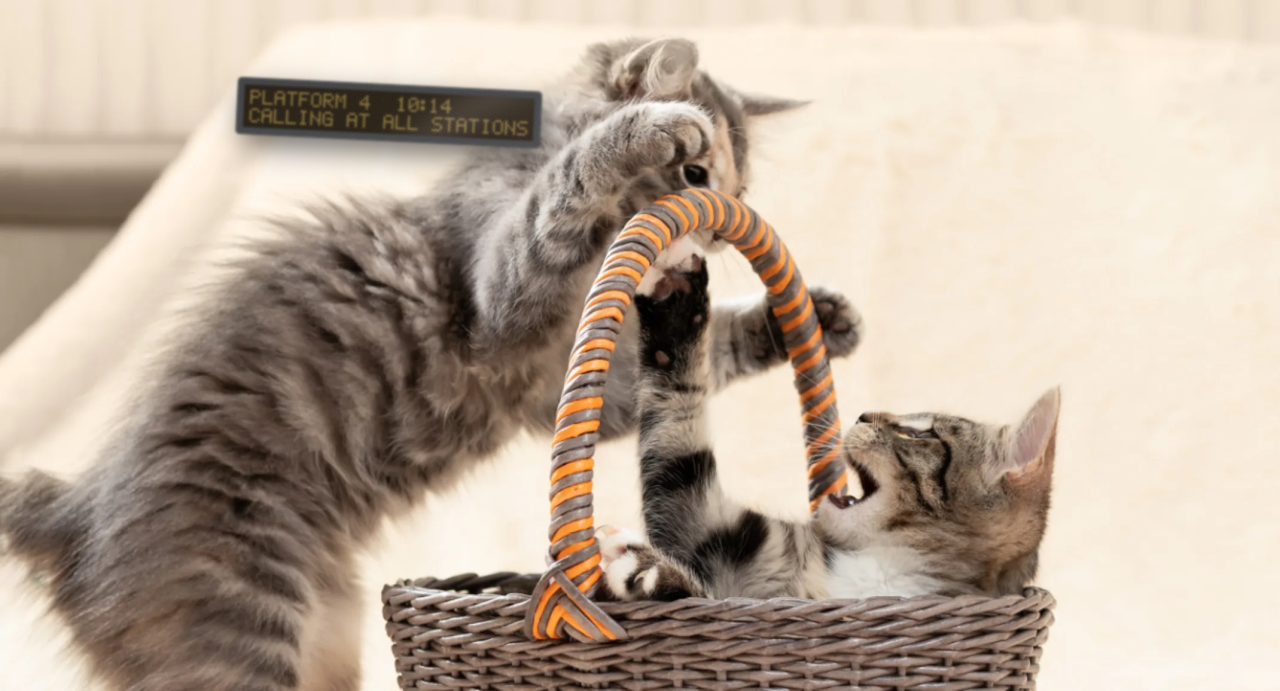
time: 10:14
